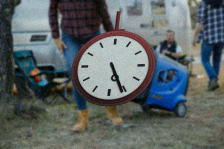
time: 5:26
